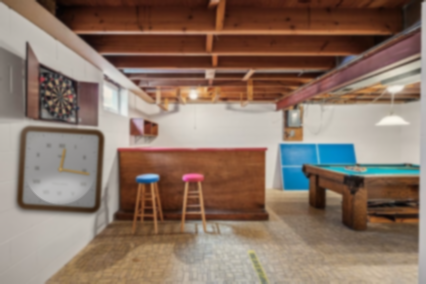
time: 12:16
